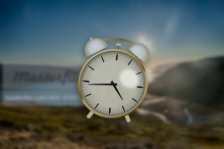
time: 4:44
